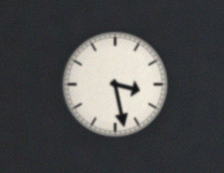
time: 3:28
